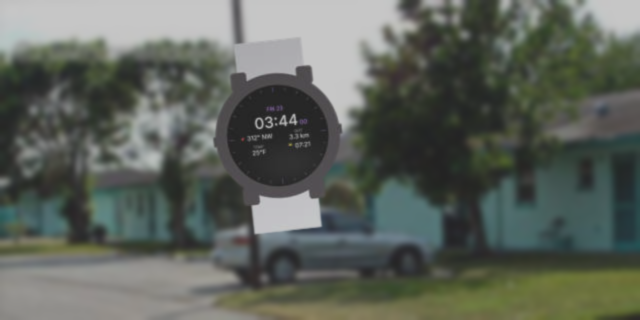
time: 3:44
